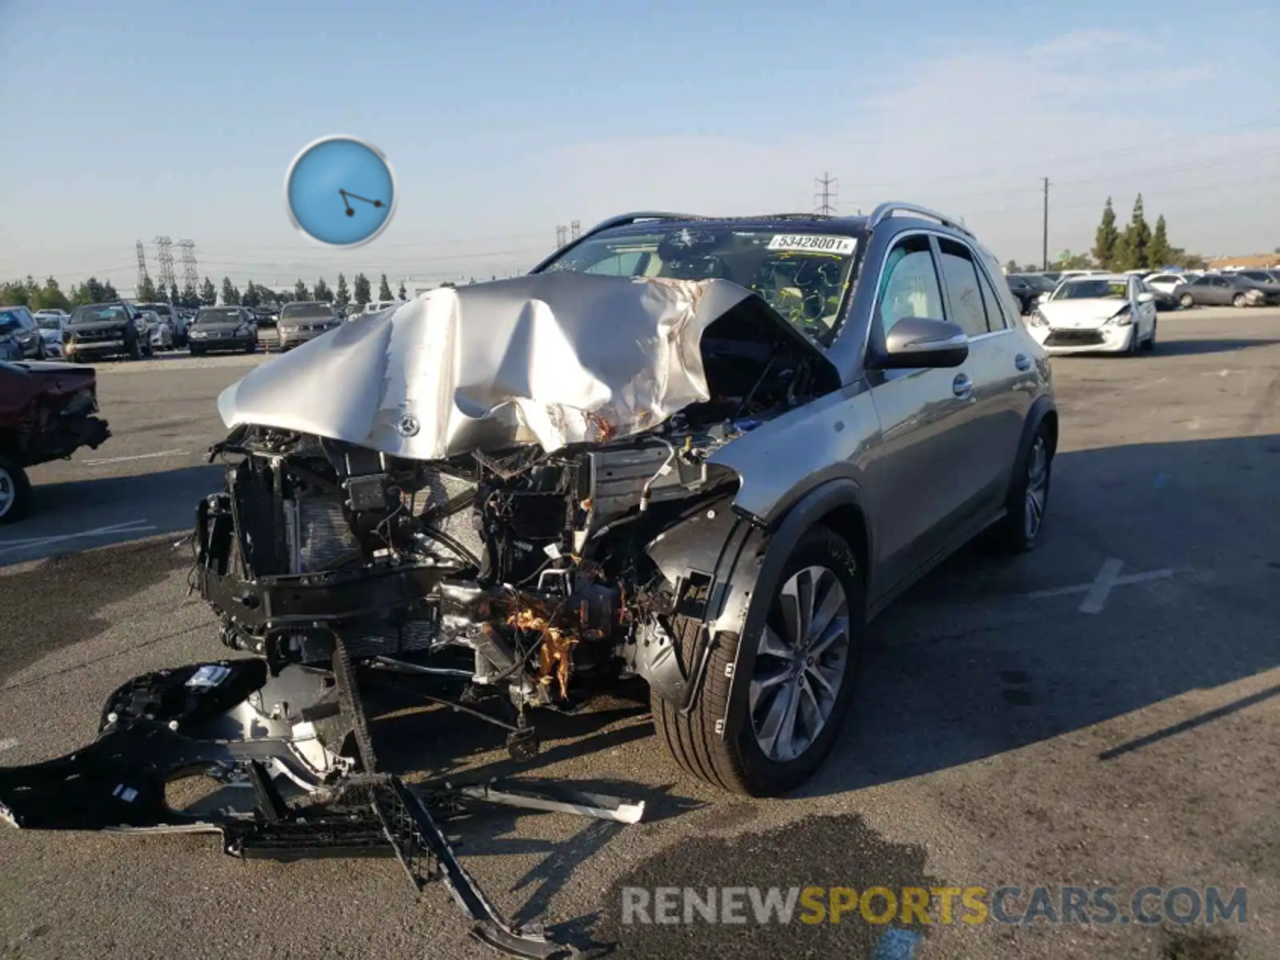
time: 5:18
